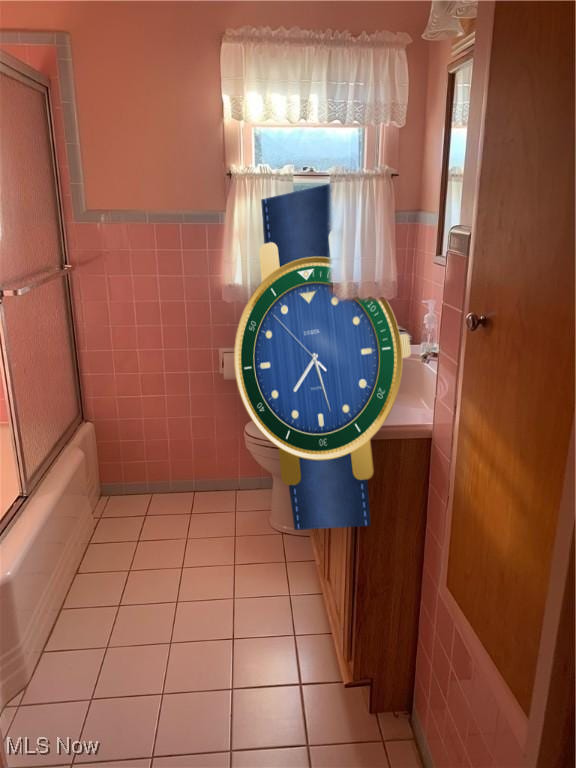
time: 7:27:53
